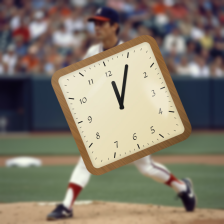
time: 12:05
